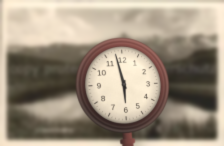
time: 5:58
